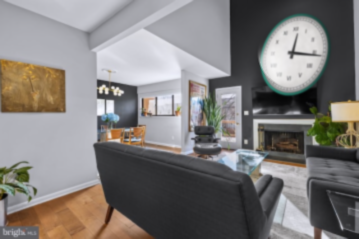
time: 12:16
